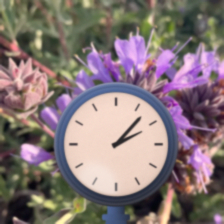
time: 2:07
